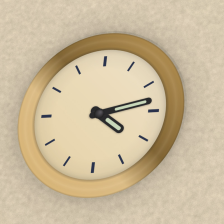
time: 4:13
